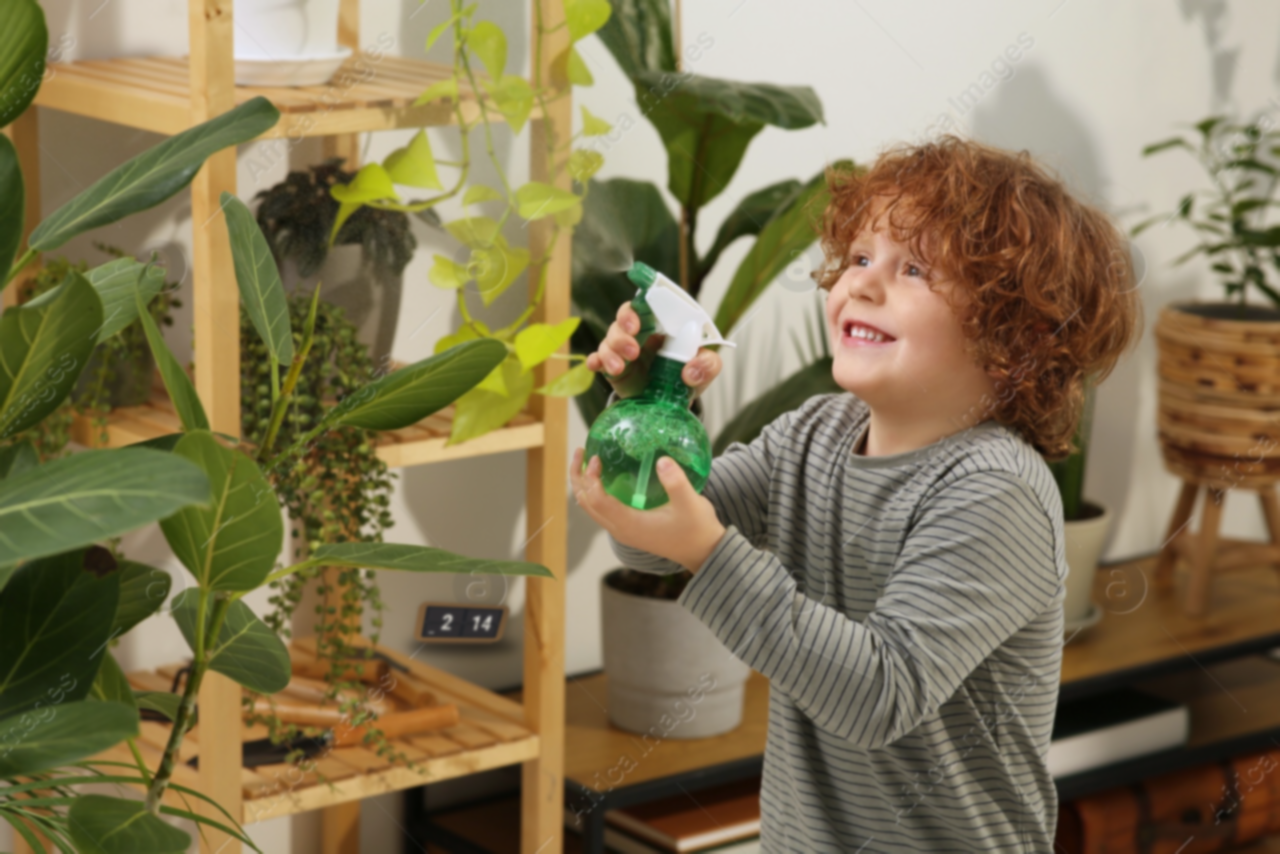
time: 2:14
